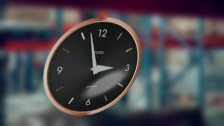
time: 2:57
